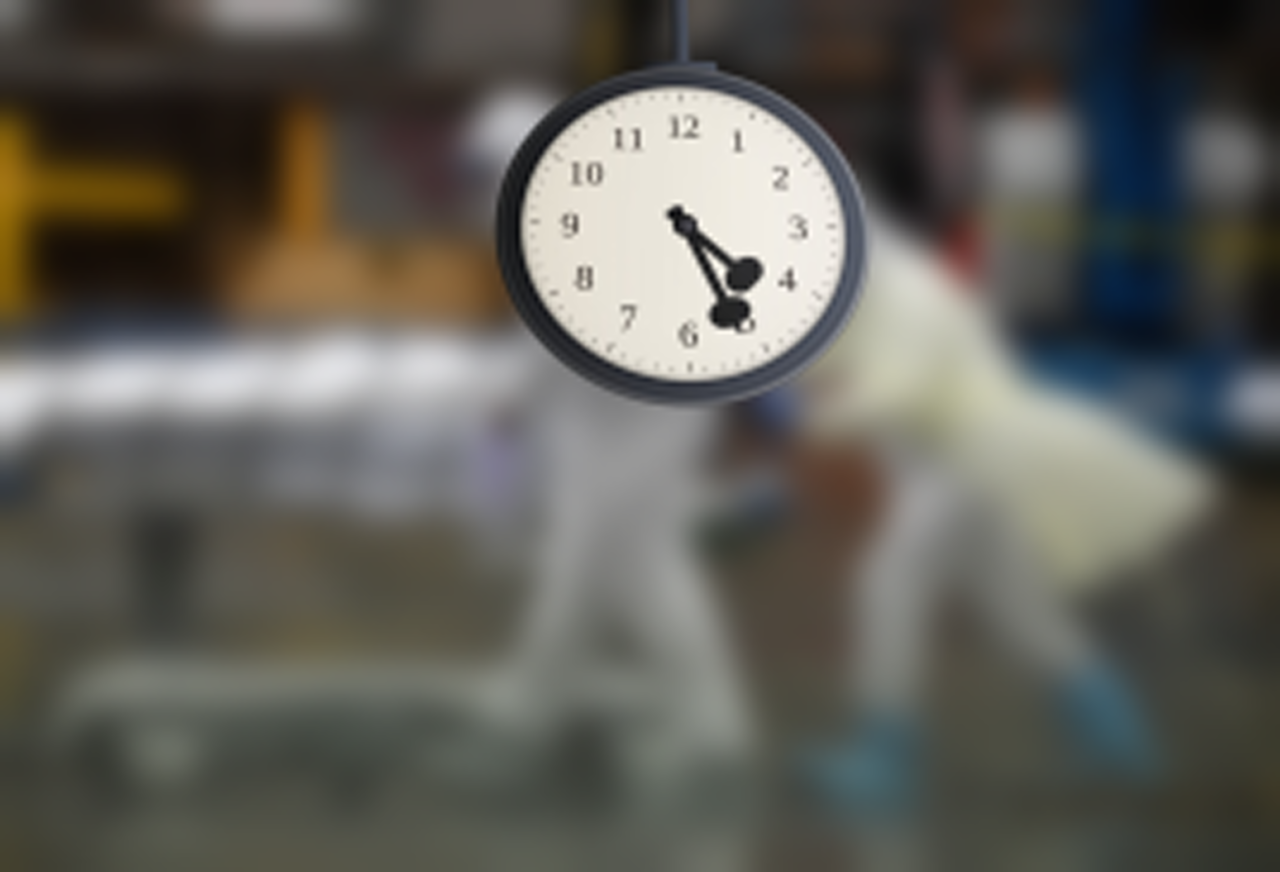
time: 4:26
